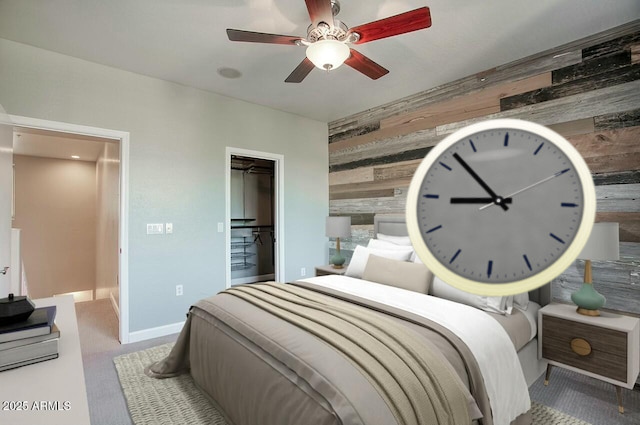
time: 8:52:10
